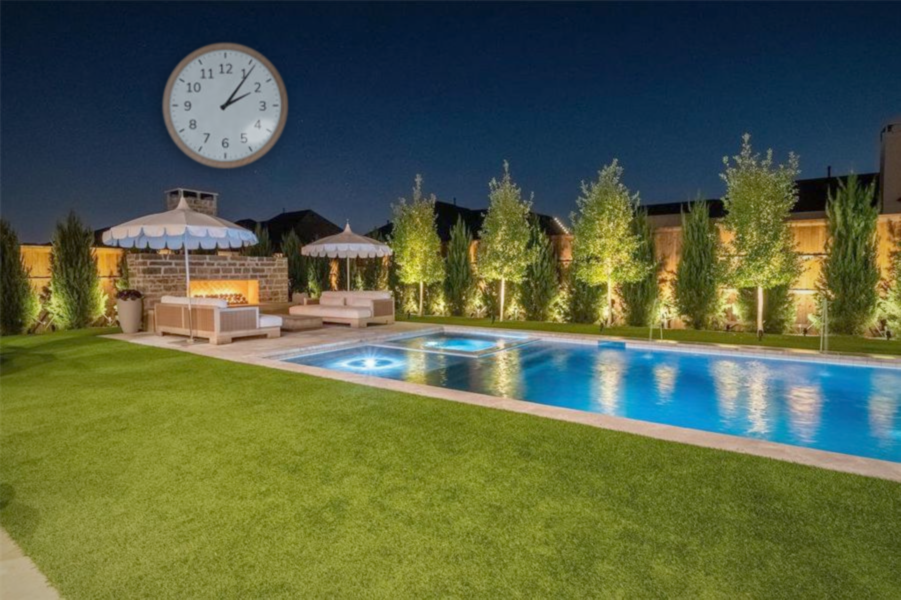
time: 2:06
